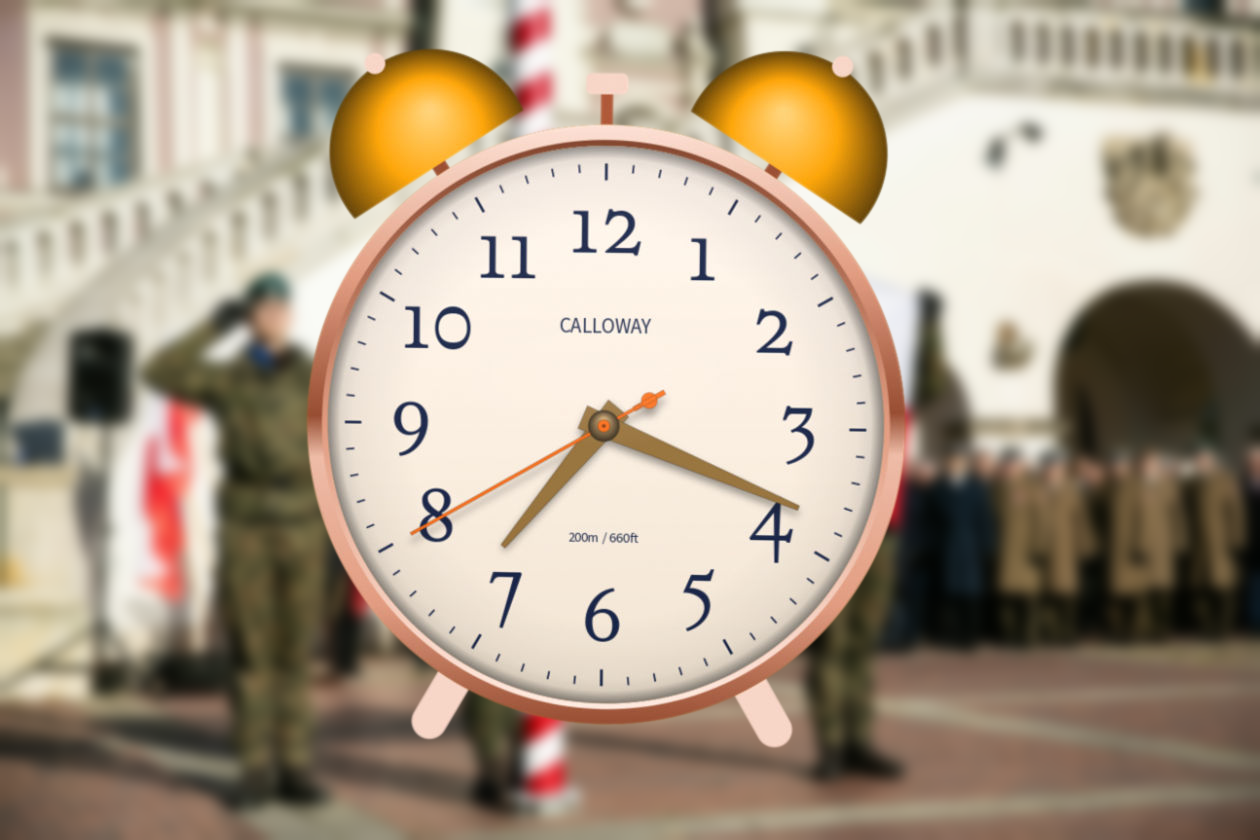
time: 7:18:40
